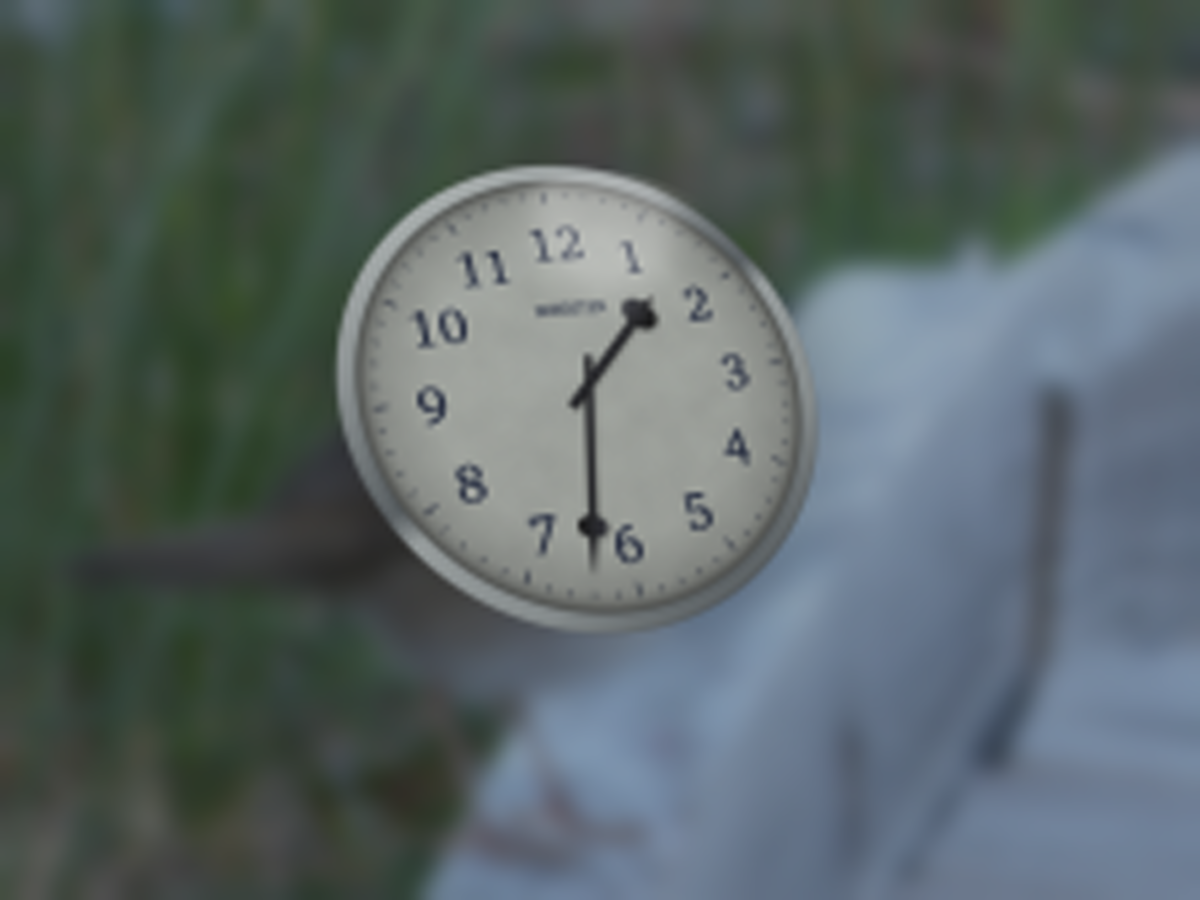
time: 1:32
